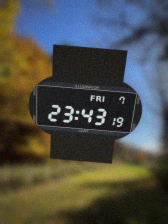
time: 23:43:19
